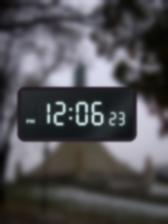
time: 12:06:23
